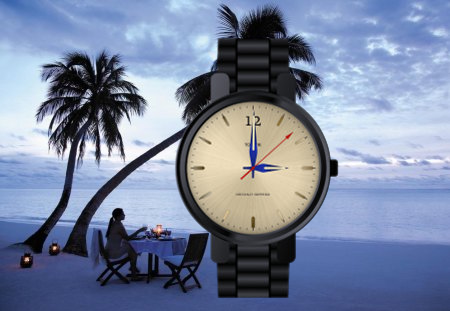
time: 3:00:08
